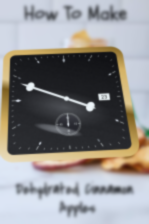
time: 3:49
